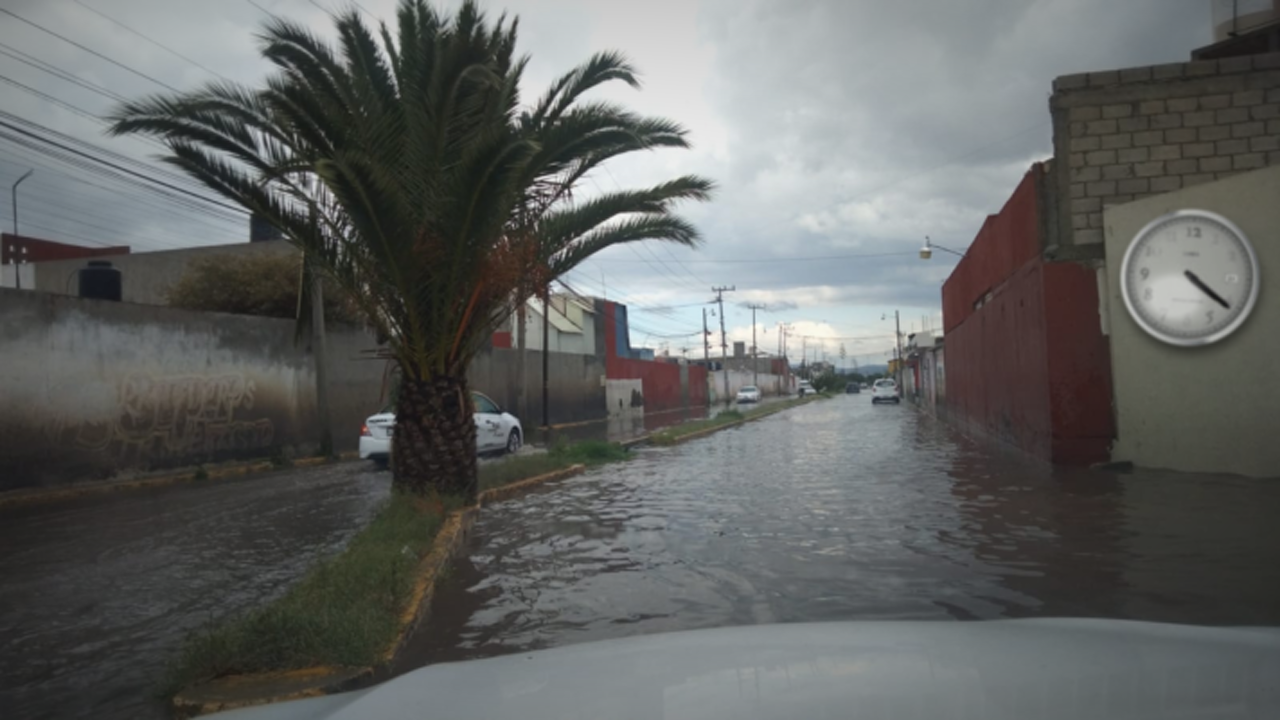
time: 4:21
